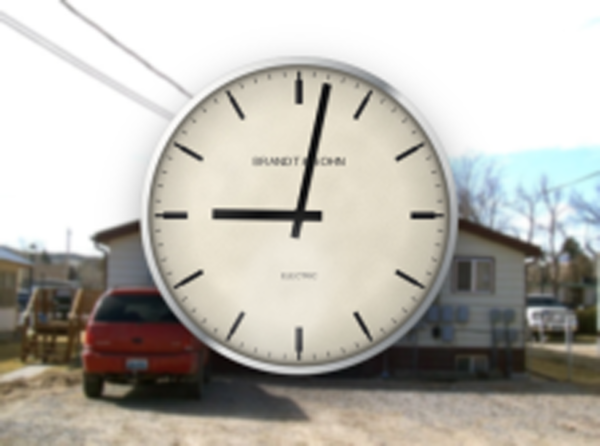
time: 9:02
